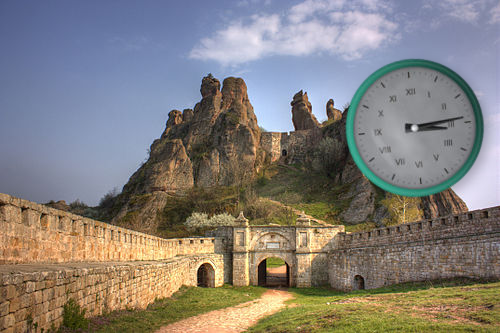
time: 3:14
